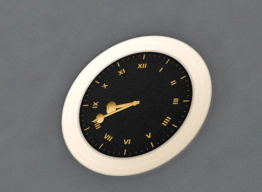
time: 8:41
